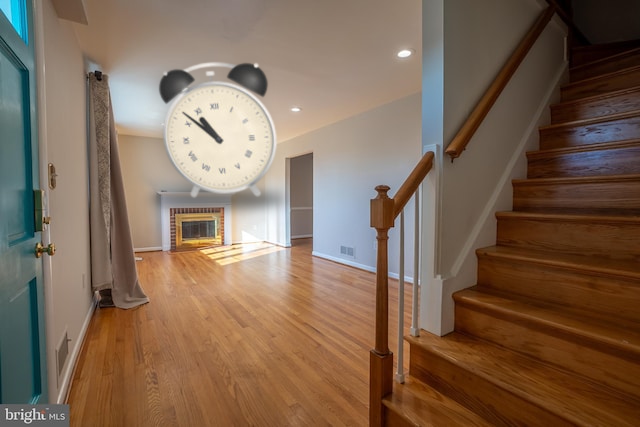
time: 10:52
